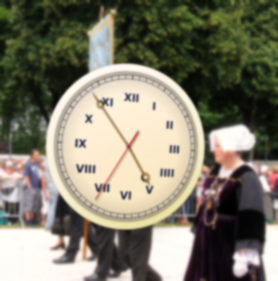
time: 4:53:35
